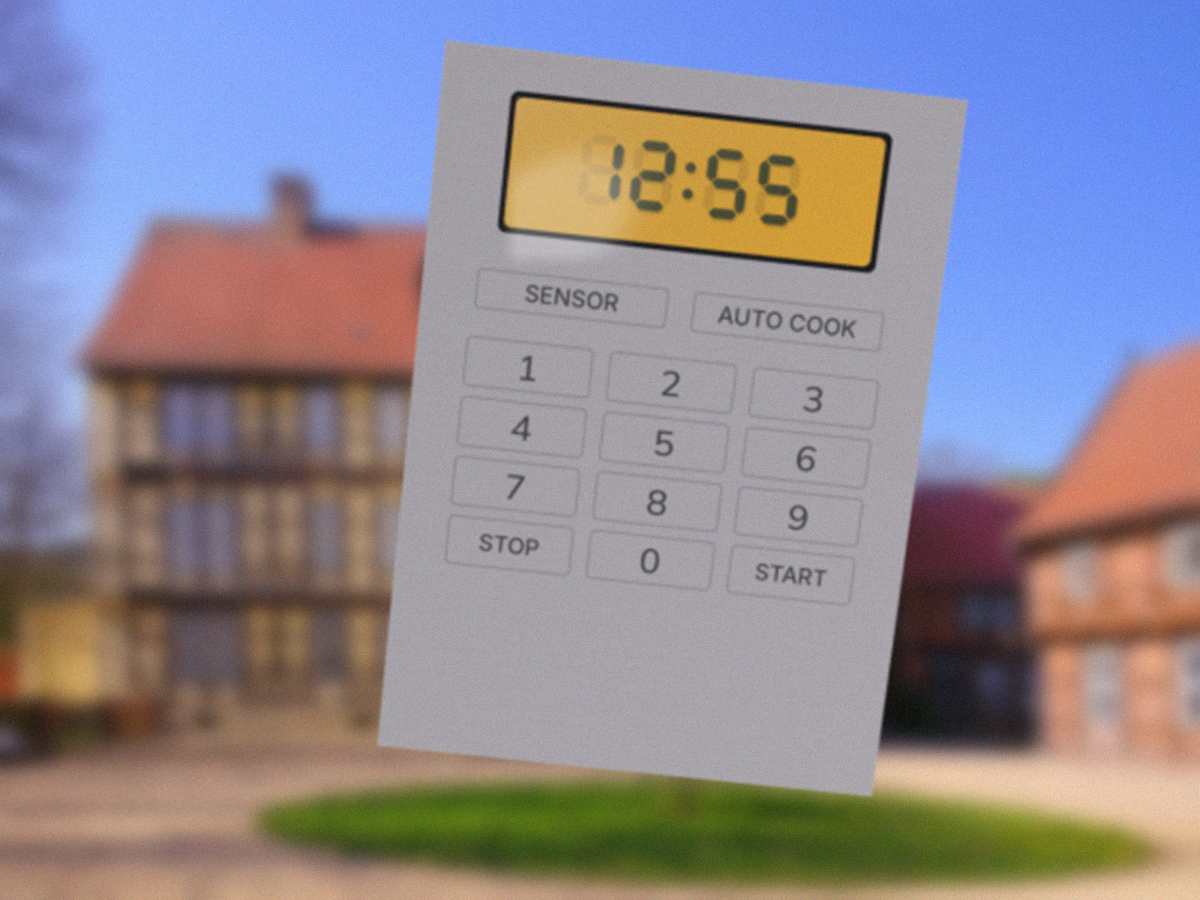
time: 12:55
